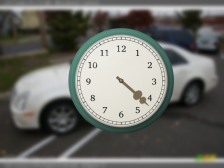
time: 4:22
